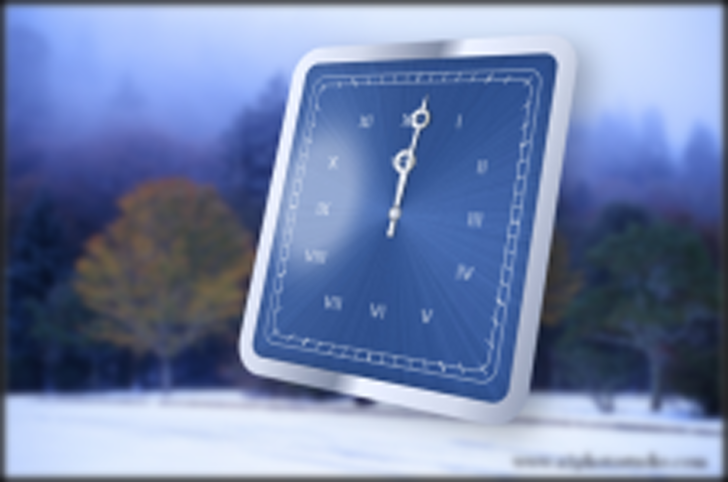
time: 12:01
